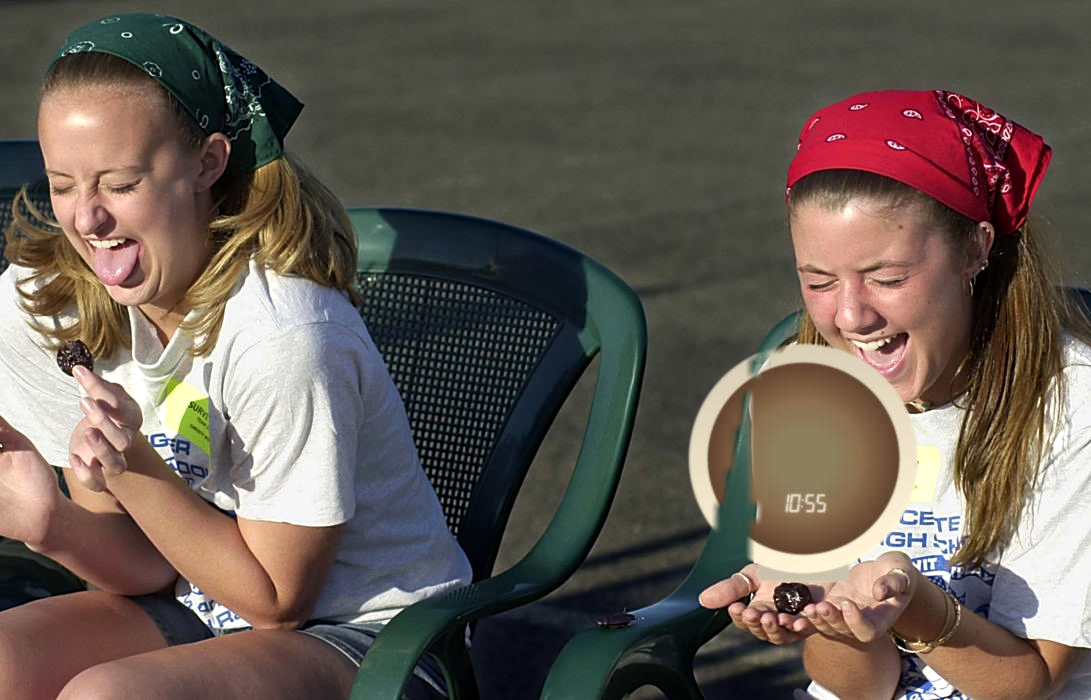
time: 10:55
